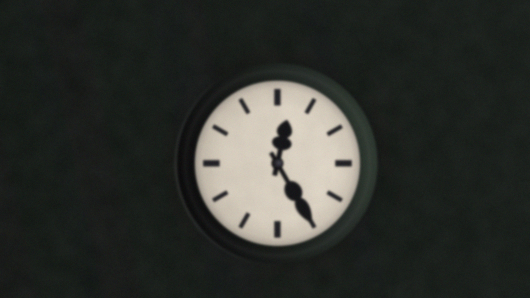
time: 12:25
